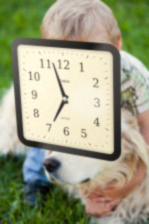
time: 6:57
